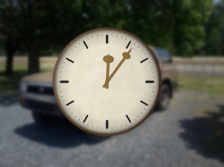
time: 12:06
